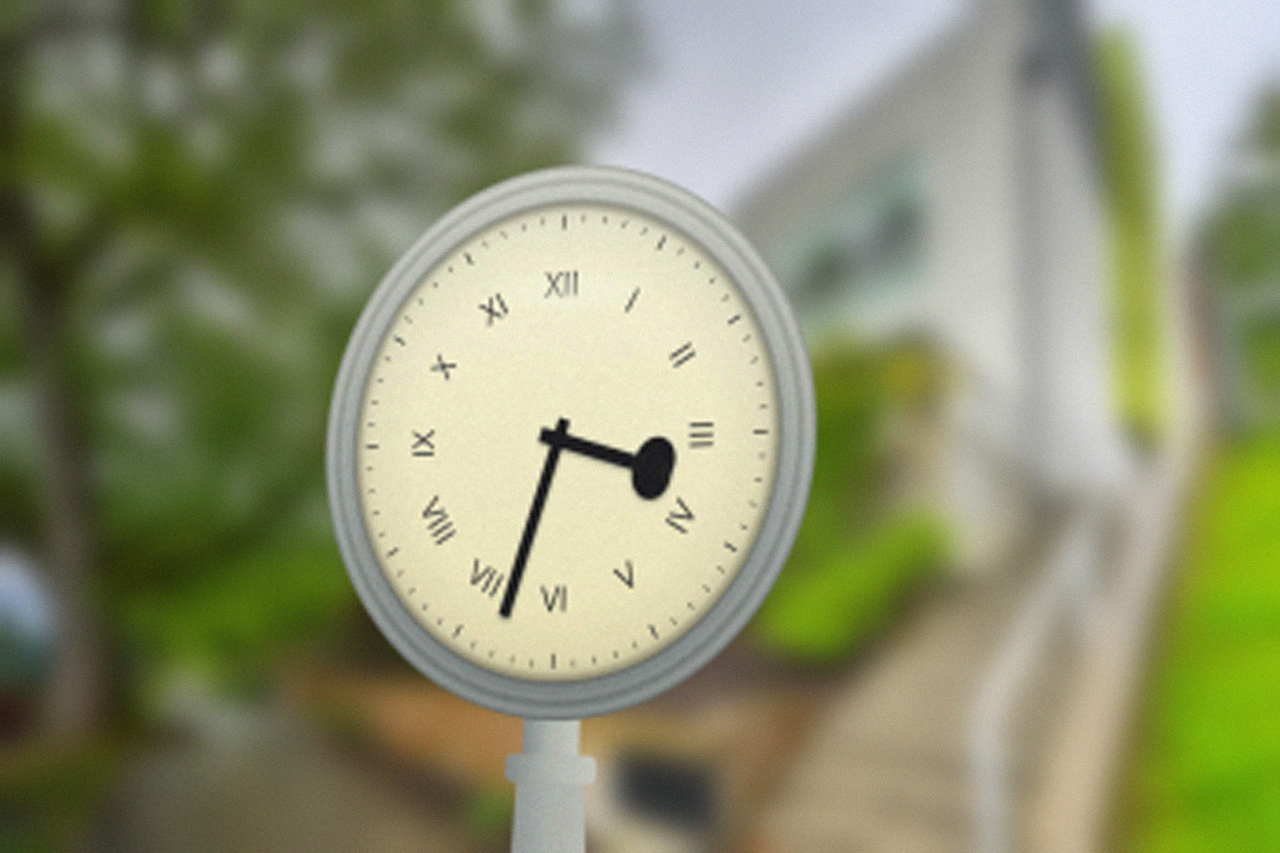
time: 3:33
